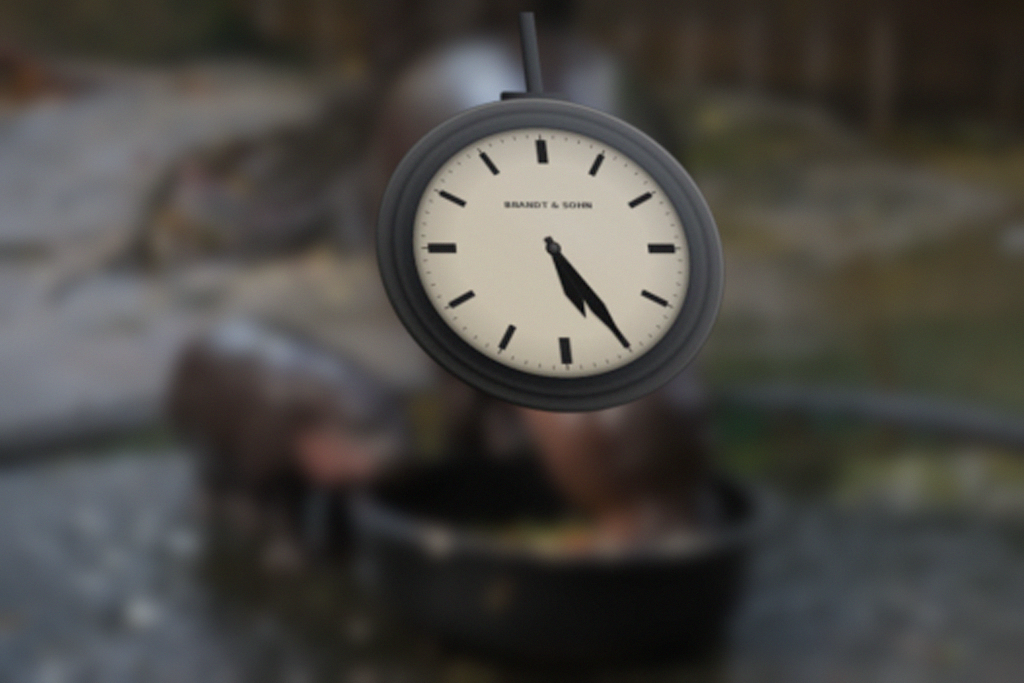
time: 5:25
